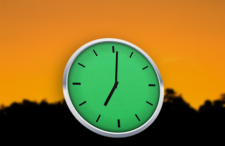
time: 7:01
